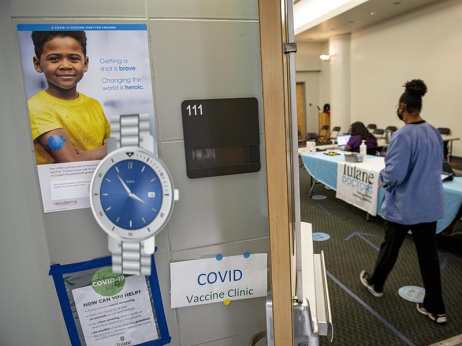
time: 3:54
